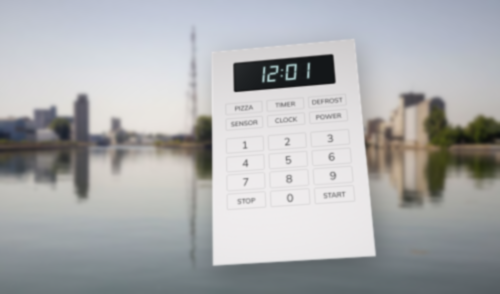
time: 12:01
